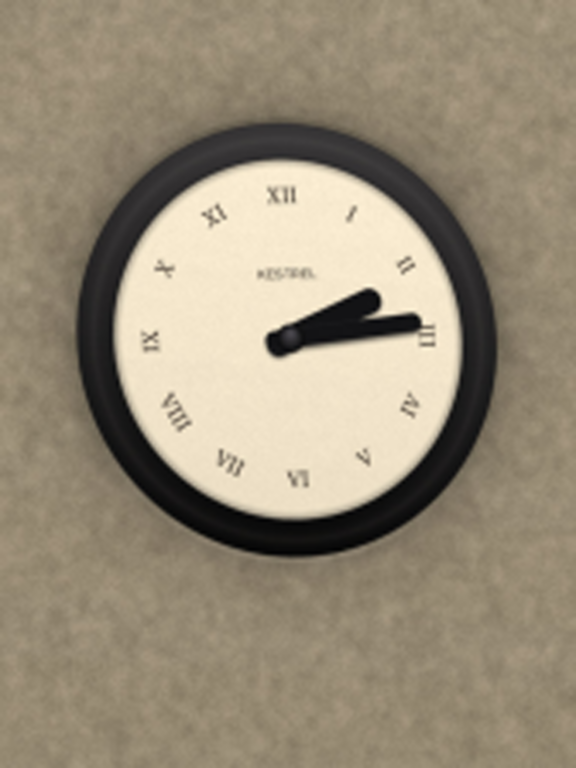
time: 2:14
